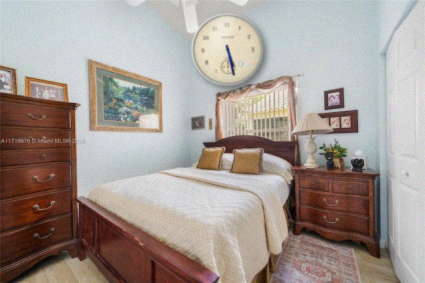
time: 5:28
